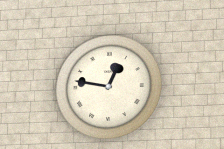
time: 12:47
